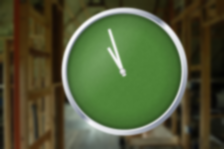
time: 10:57
